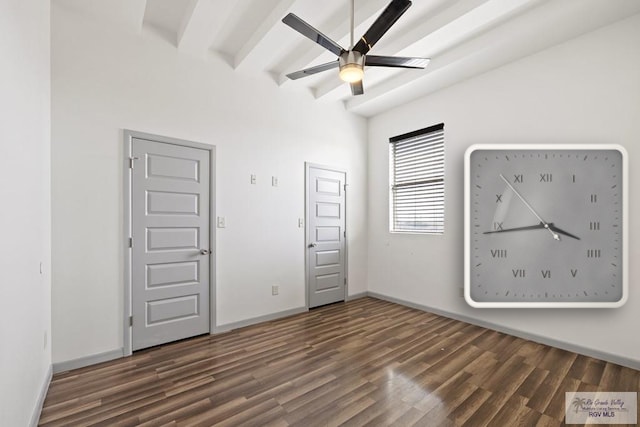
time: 3:43:53
